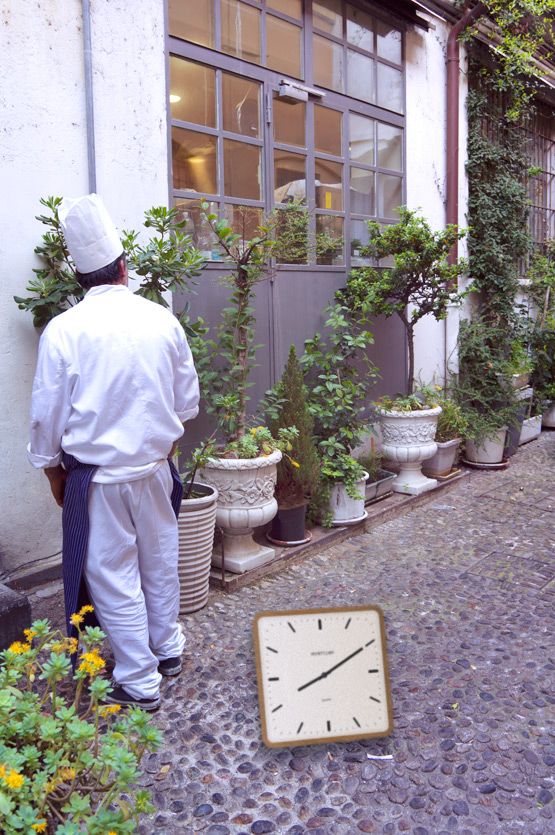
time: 8:10
